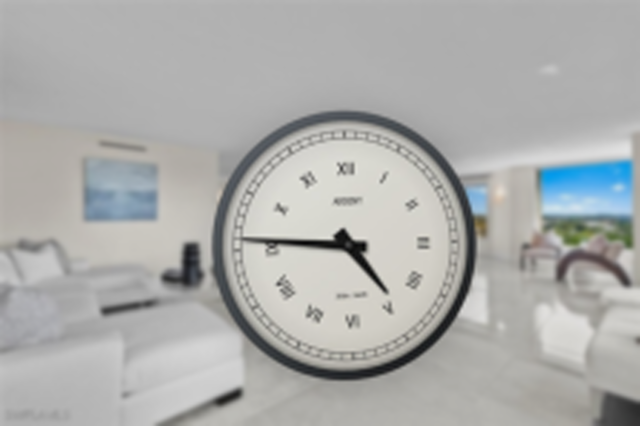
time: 4:46
